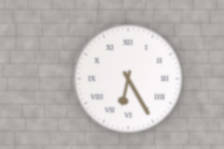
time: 6:25
